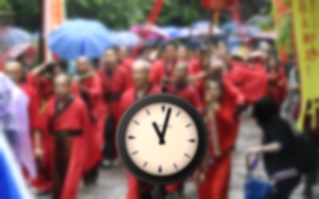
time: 11:02
